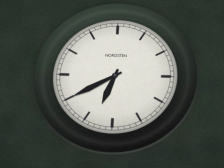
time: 6:40
